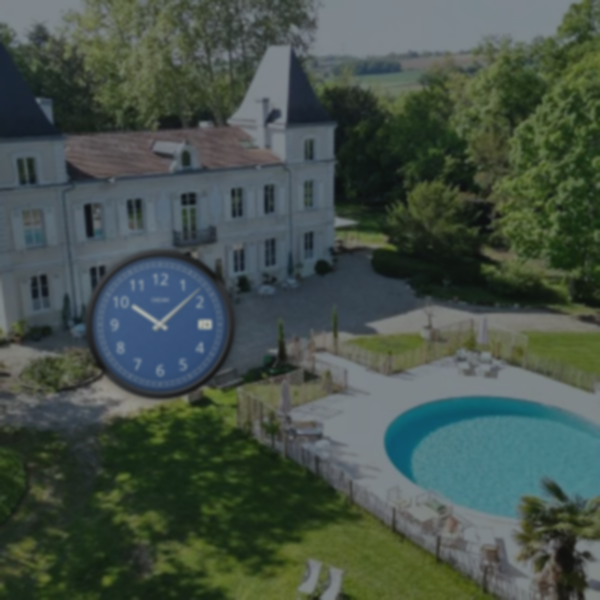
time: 10:08
